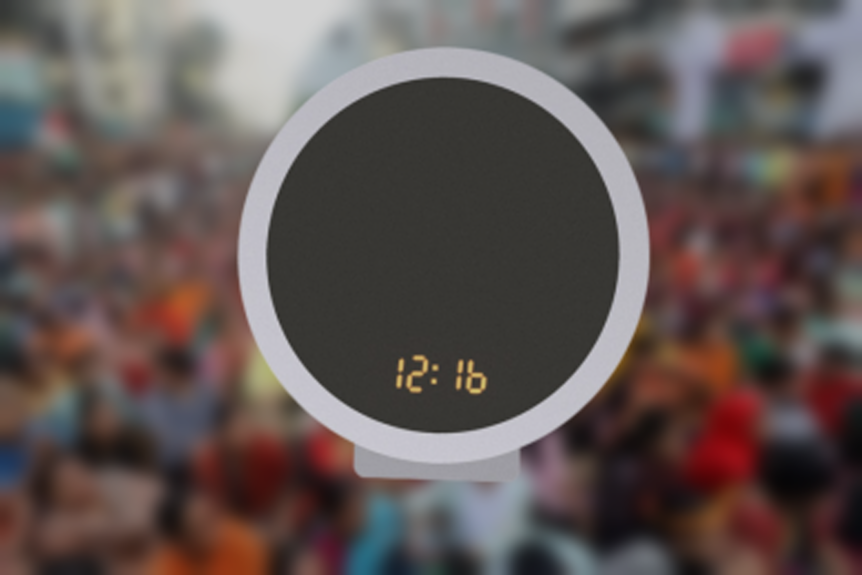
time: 12:16
